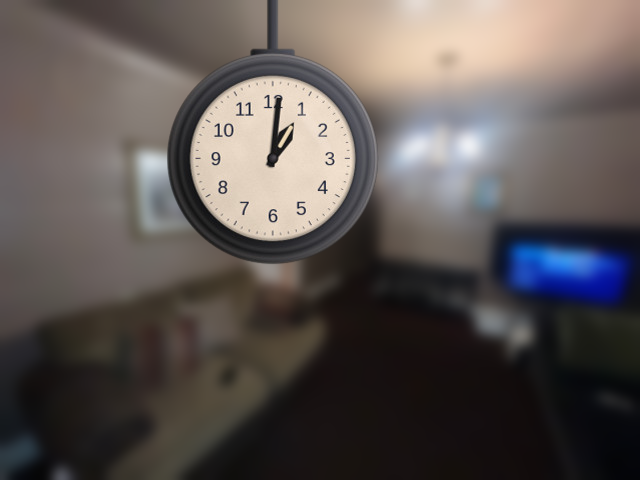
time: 1:01
